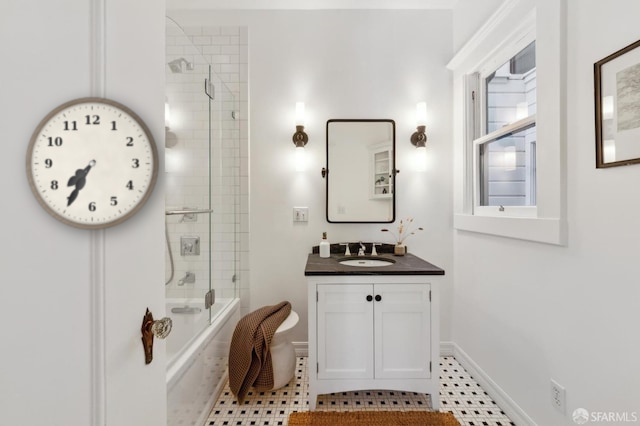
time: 7:35
